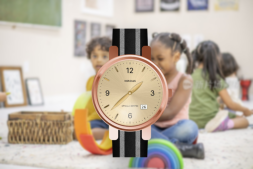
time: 1:38
